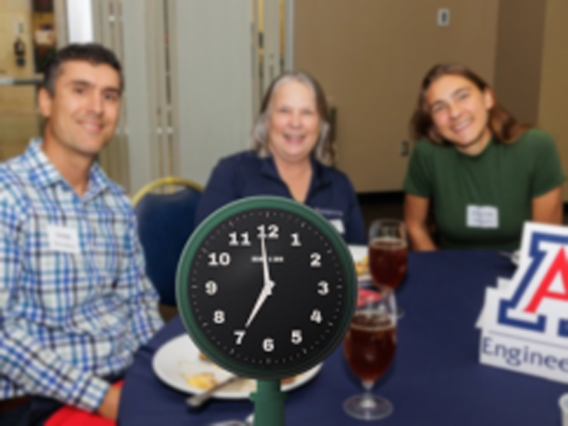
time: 6:59
